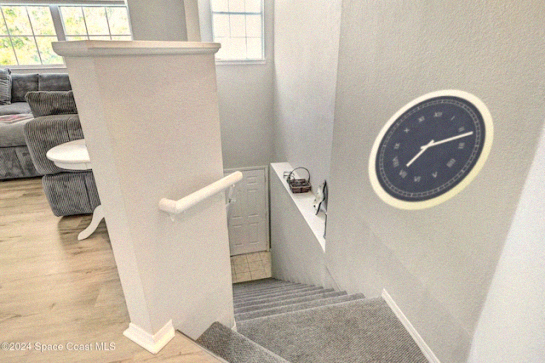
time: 7:12
